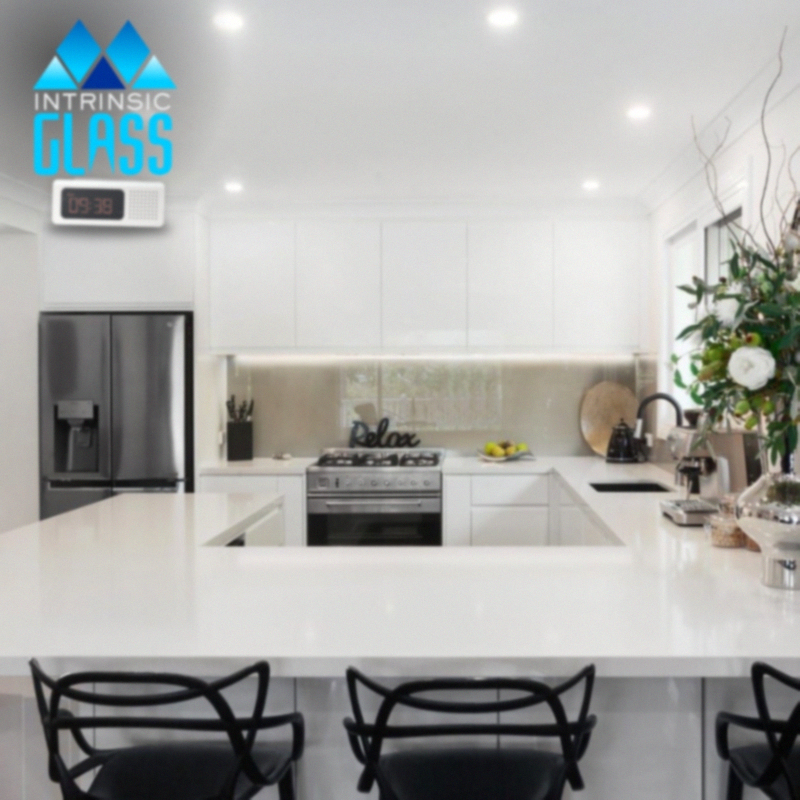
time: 9:38
